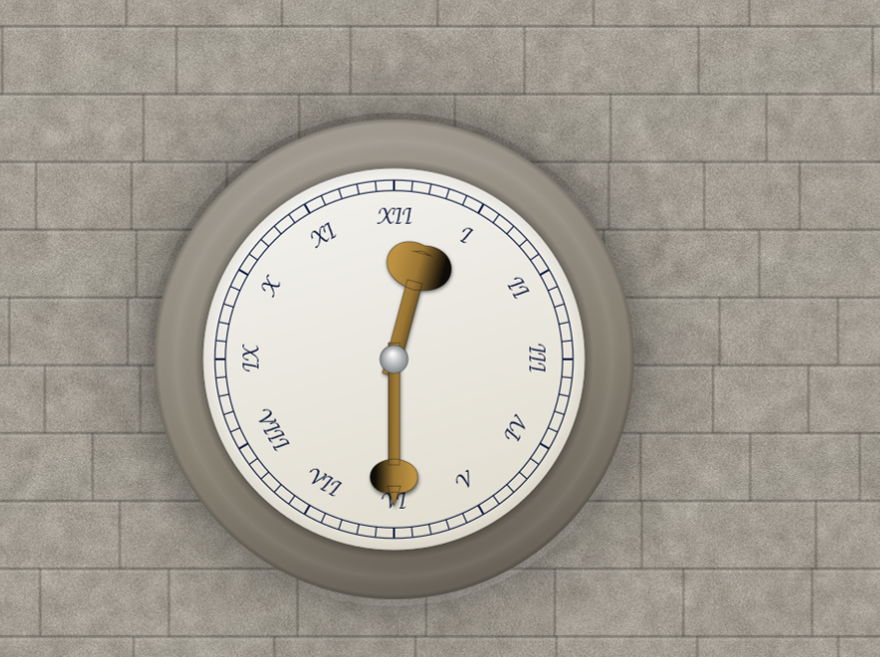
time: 12:30
